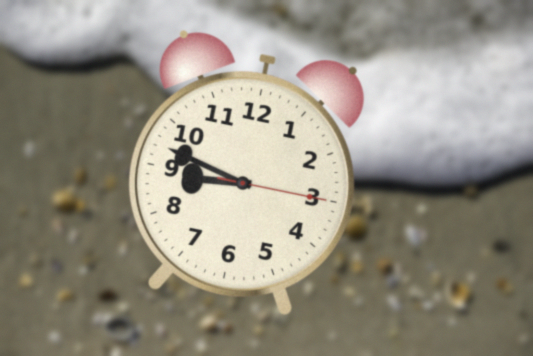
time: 8:47:15
